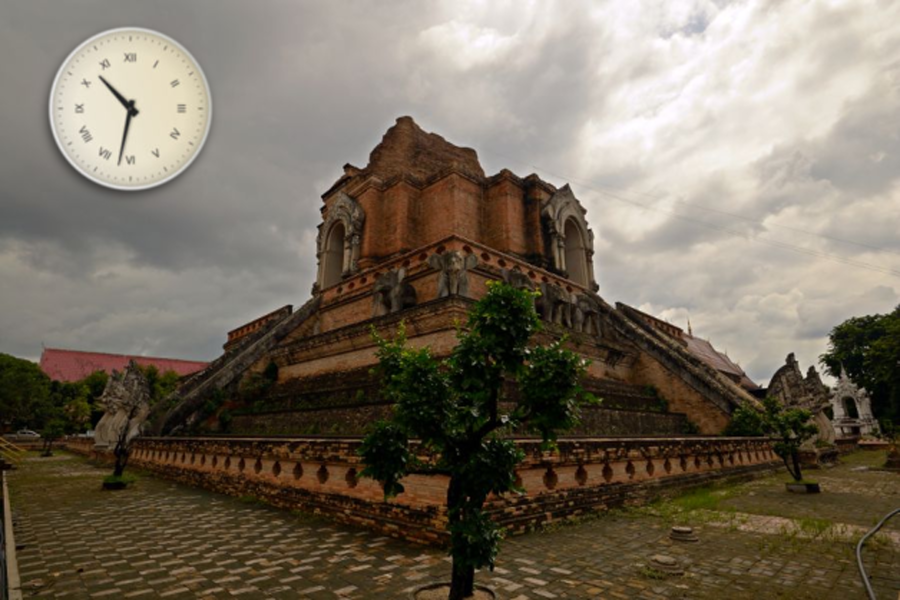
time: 10:32
